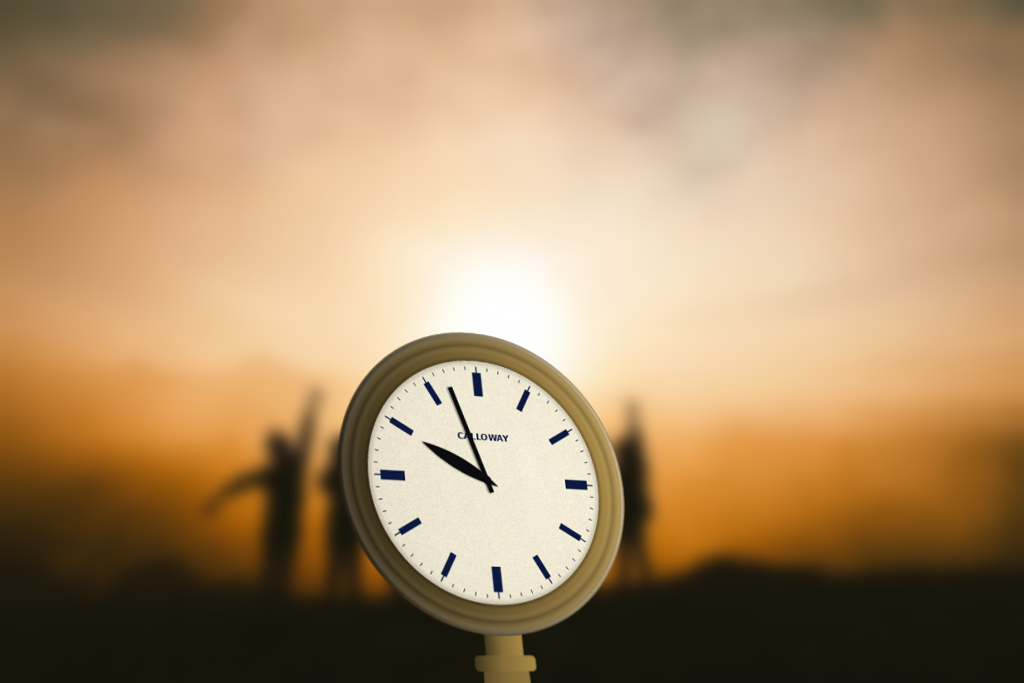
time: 9:57
